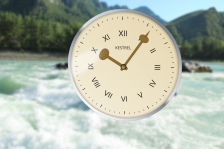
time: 10:06
